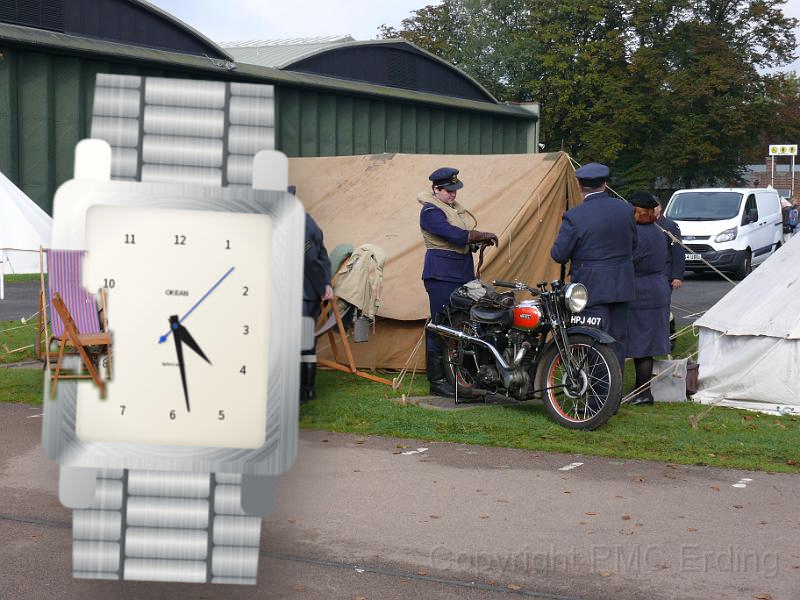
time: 4:28:07
